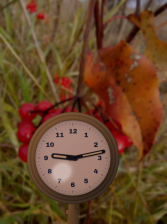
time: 9:13
